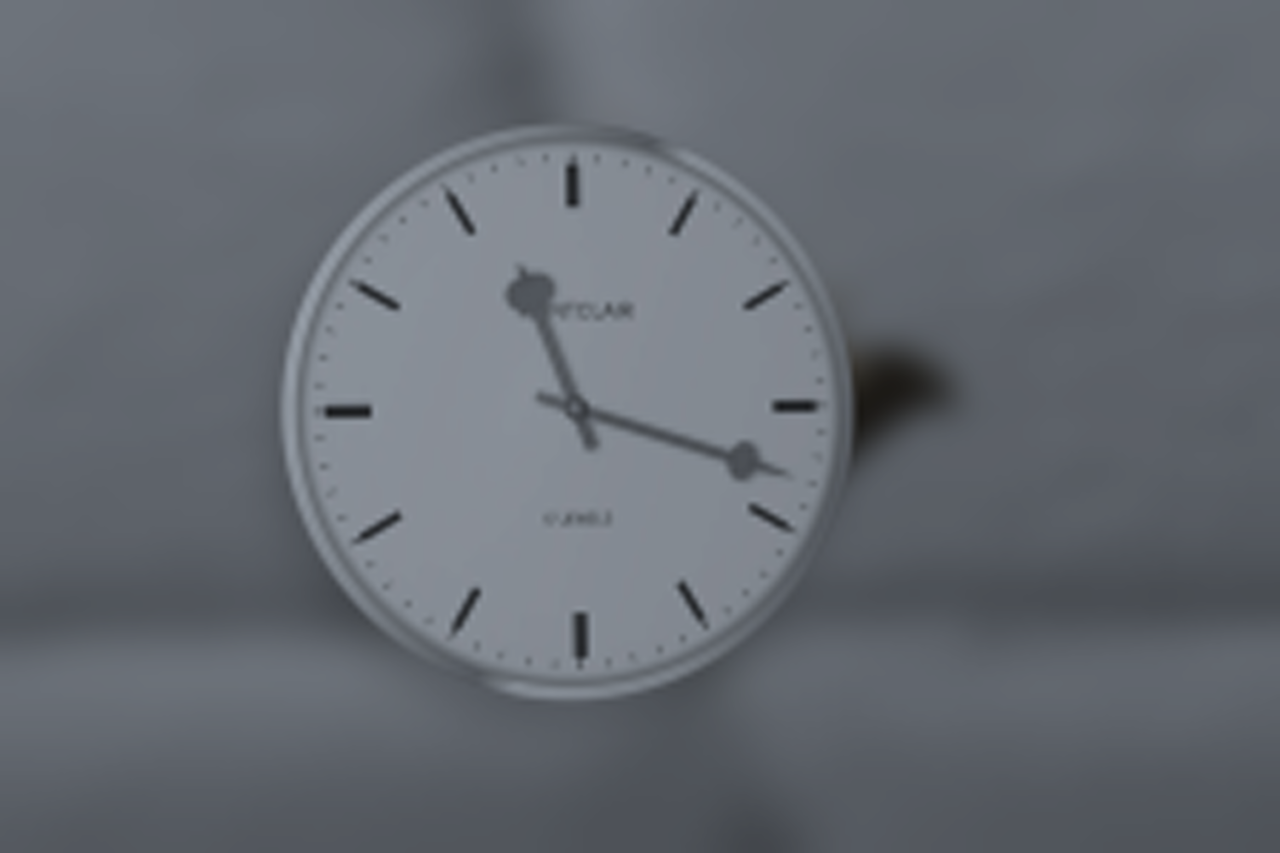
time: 11:18
